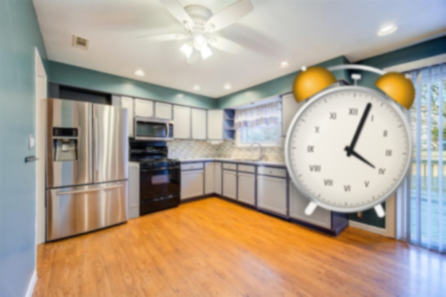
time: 4:03
